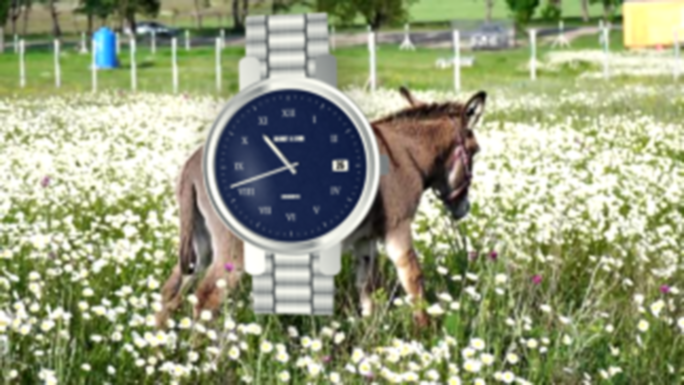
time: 10:42
